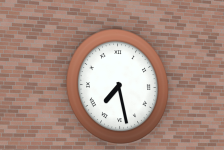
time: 7:28
